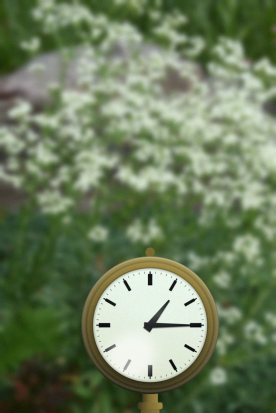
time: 1:15
